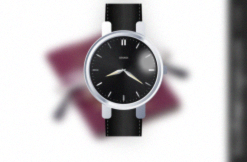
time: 8:21
